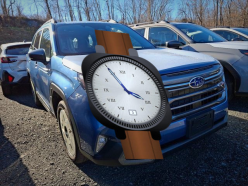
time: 3:55
